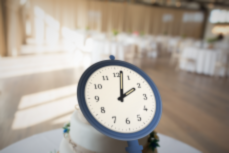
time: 2:02
